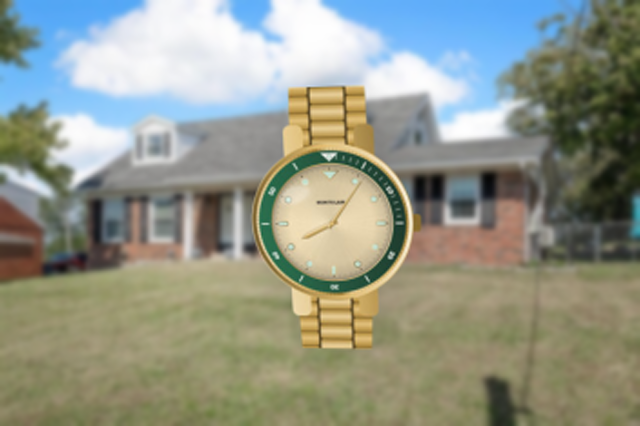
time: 8:06
